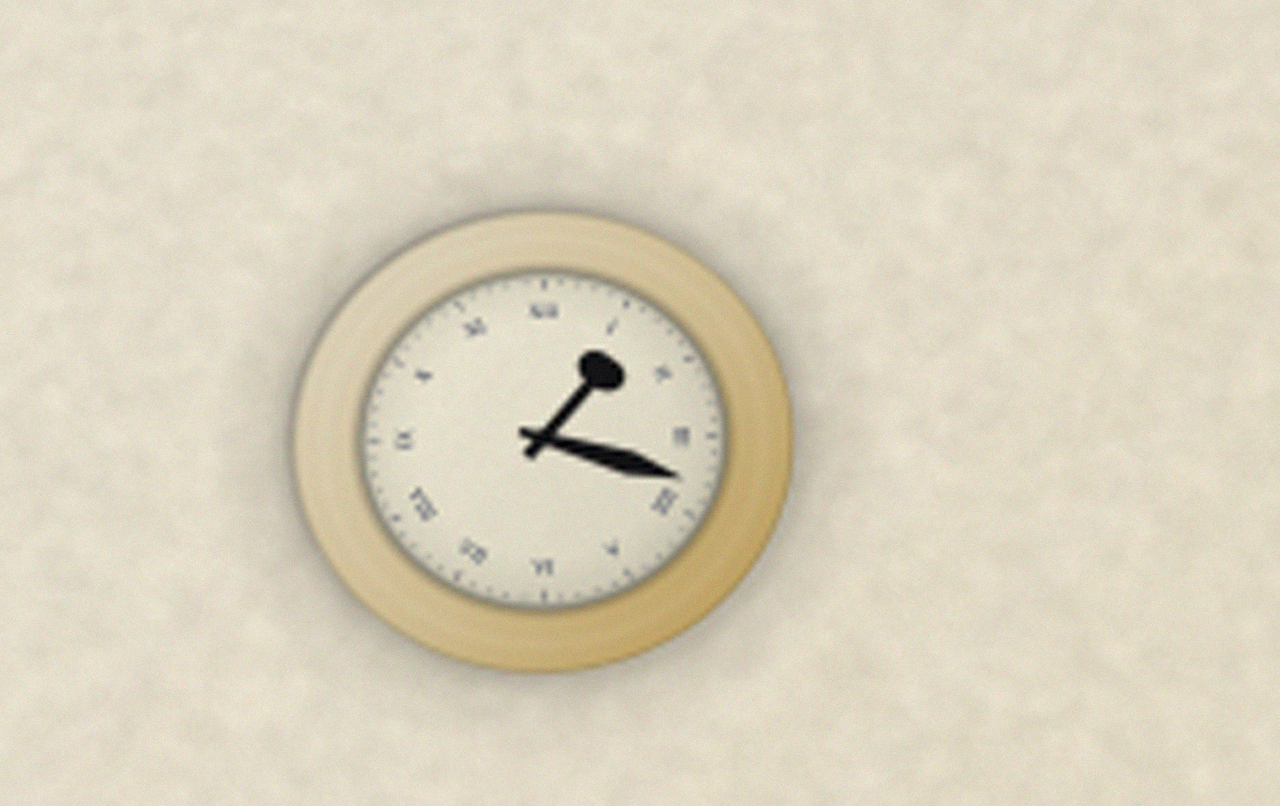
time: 1:18
